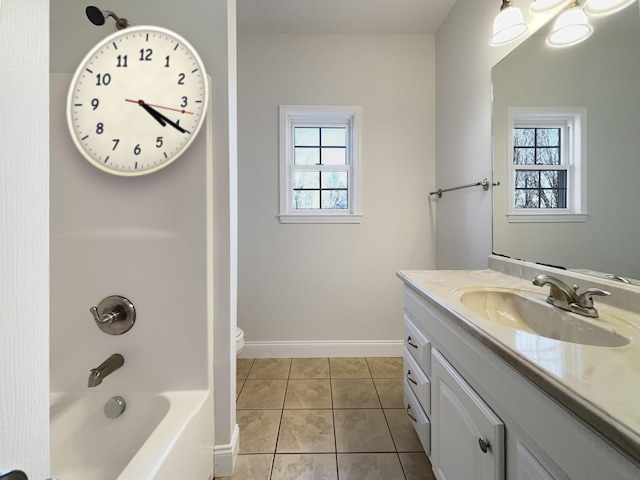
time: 4:20:17
